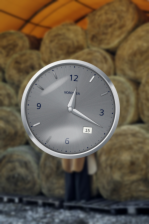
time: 12:19
